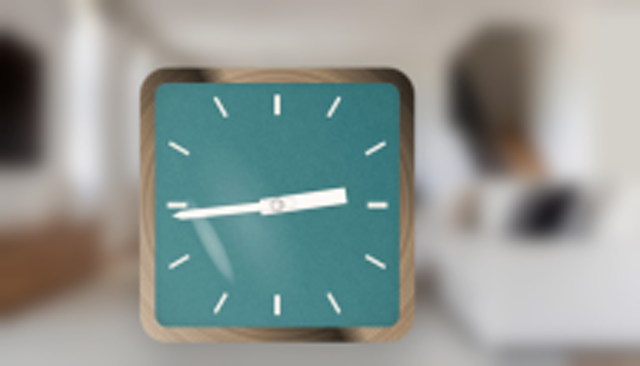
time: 2:44
